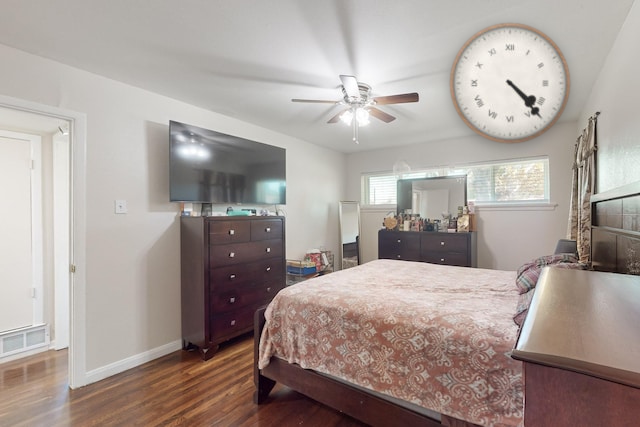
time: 4:23
